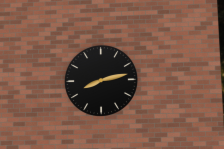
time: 8:13
